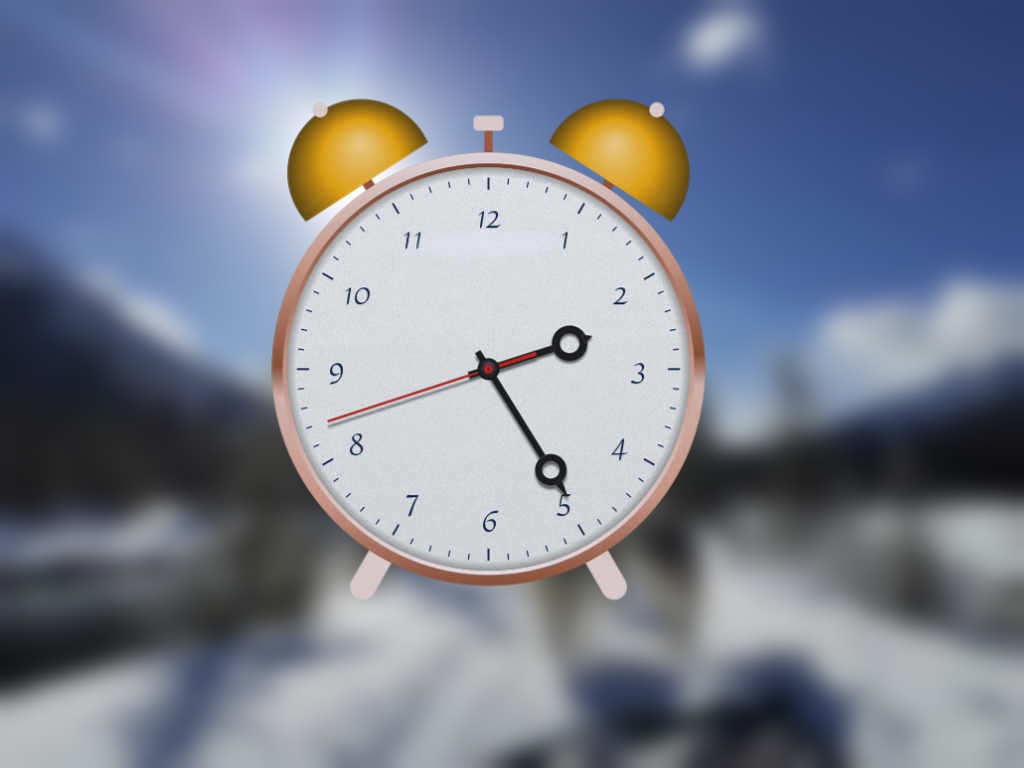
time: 2:24:42
